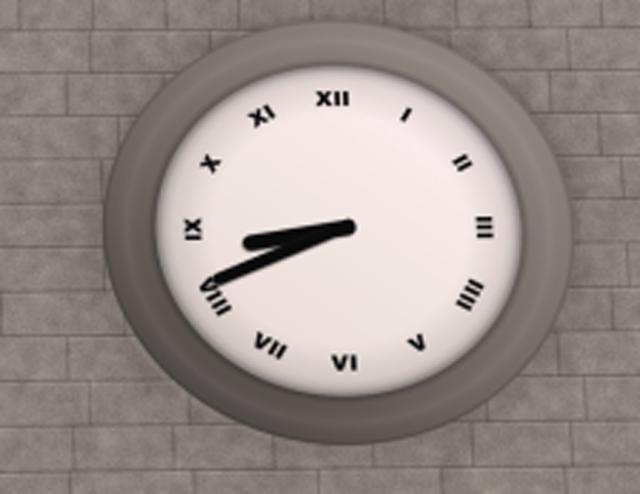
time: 8:41
